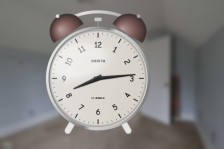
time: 8:14
